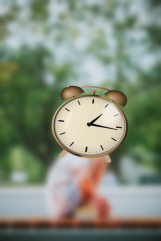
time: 1:16
